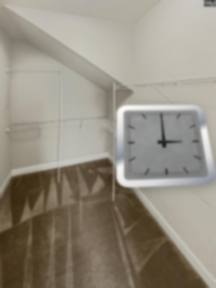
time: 3:00
